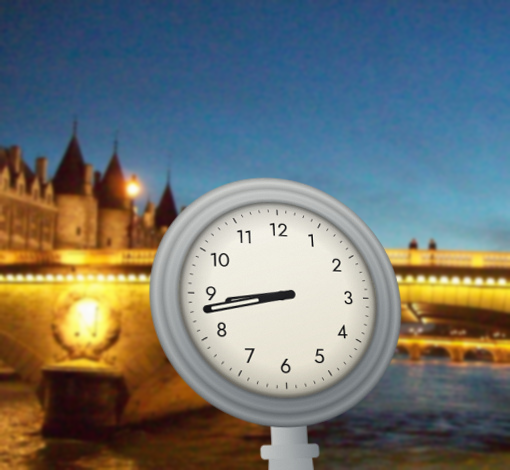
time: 8:43
